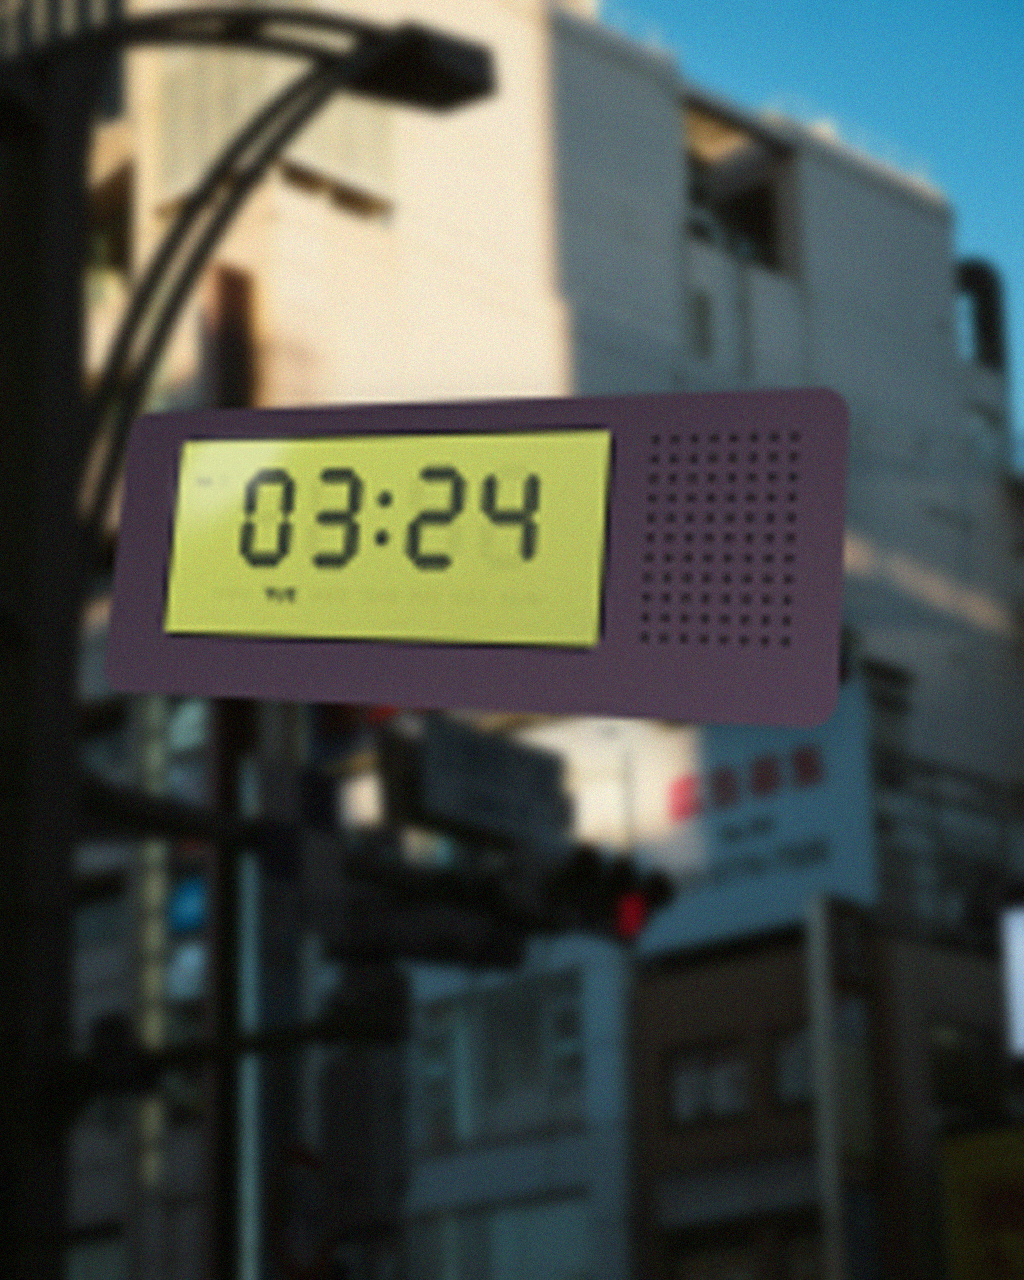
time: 3:24
